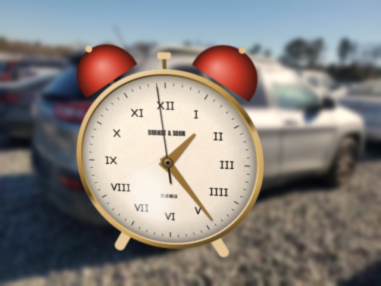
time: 1:23:59
